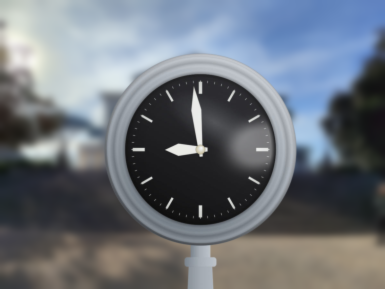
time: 8:59
